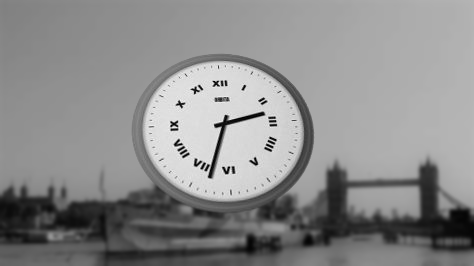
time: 2:33
